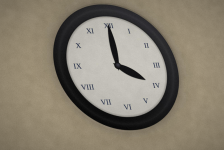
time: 4:00
